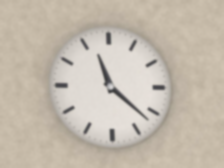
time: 11:22
